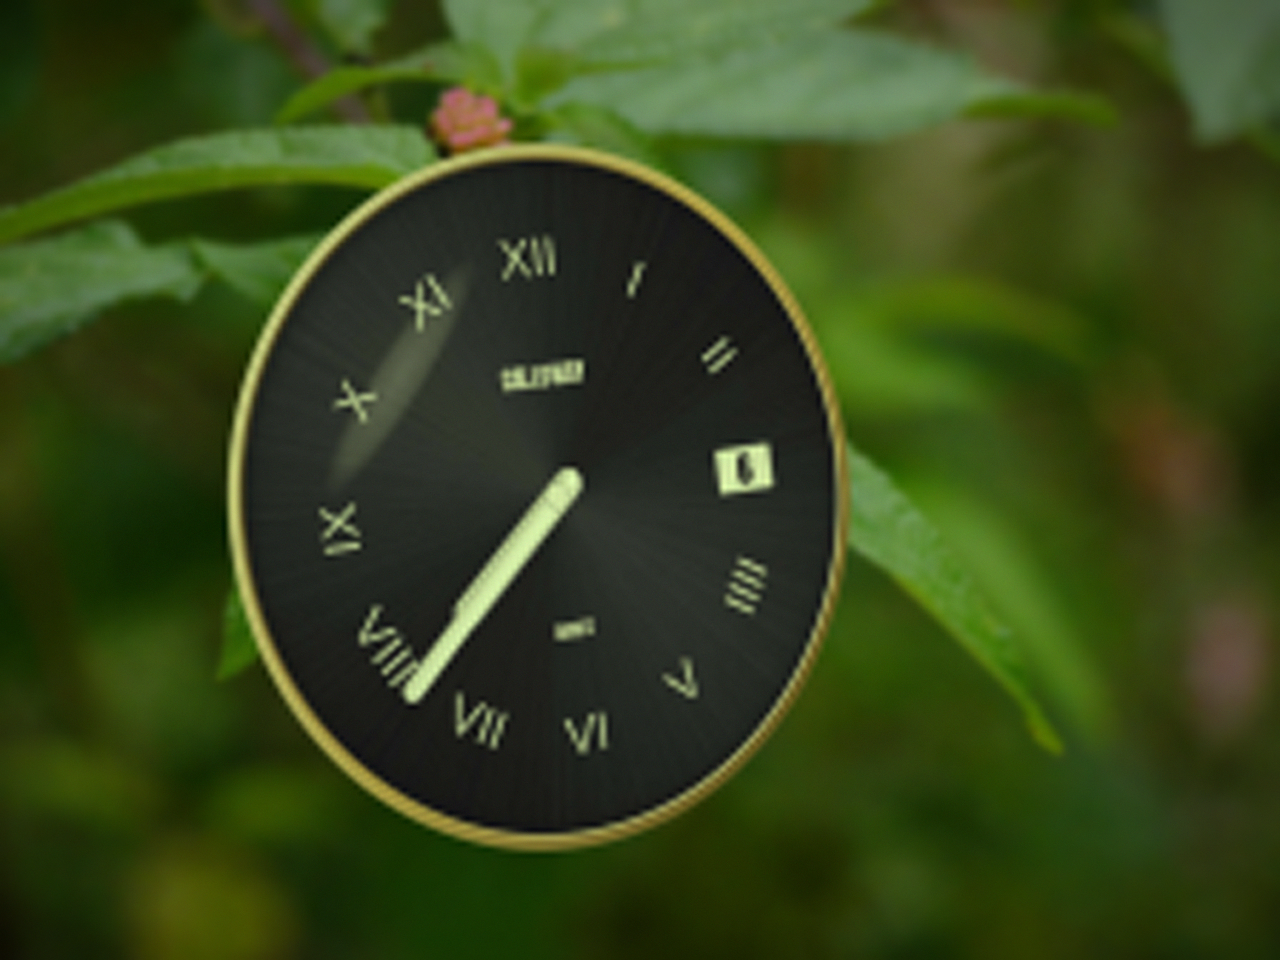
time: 7:38
